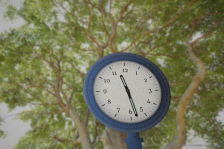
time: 11:28
